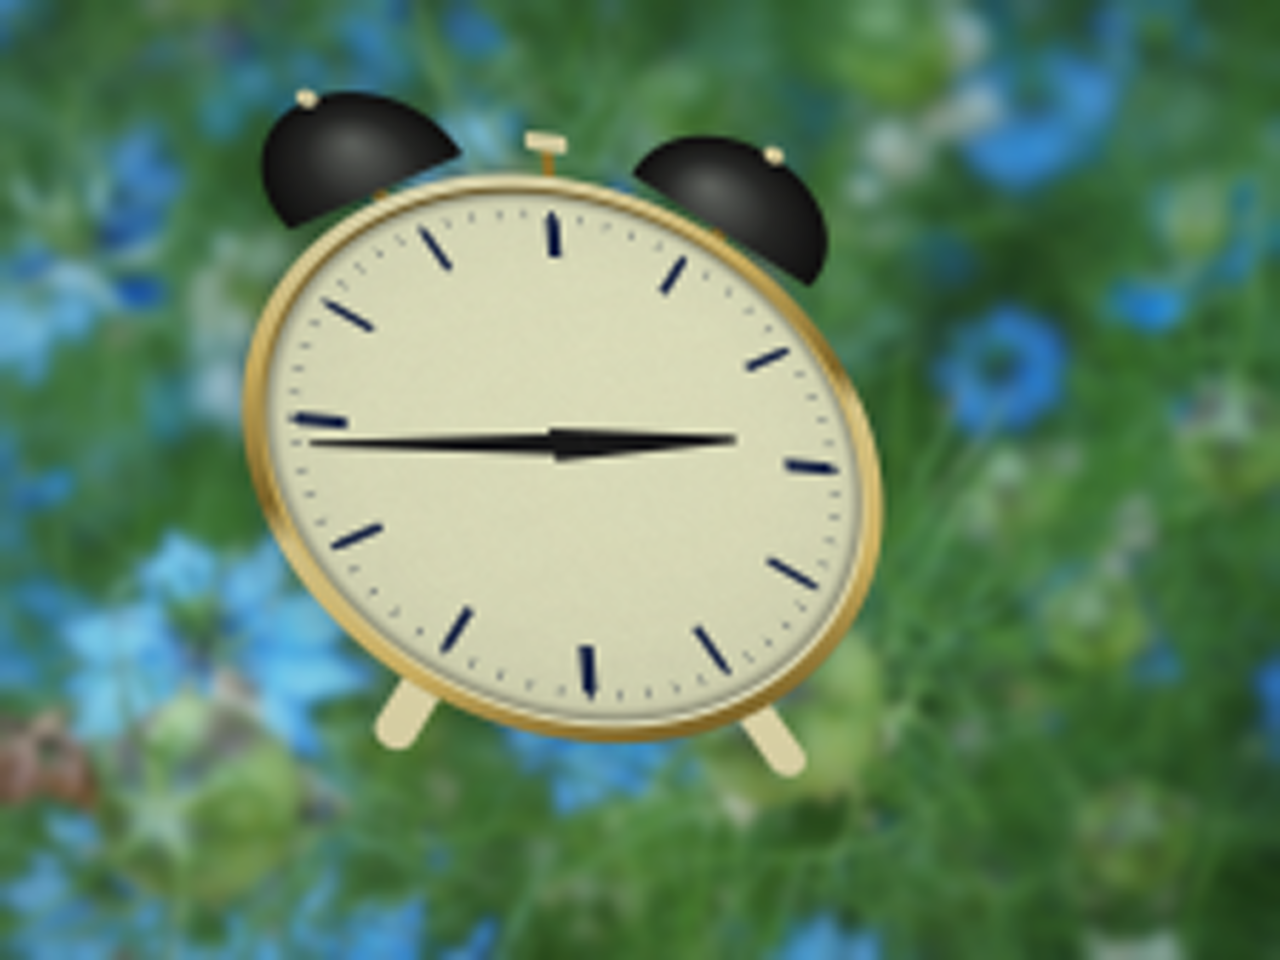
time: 2:44
